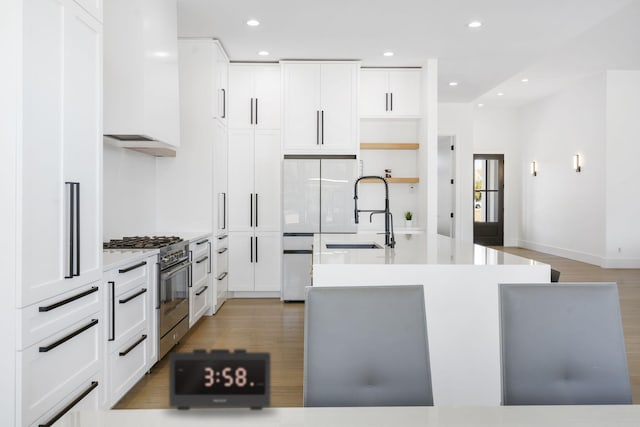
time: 3:58
